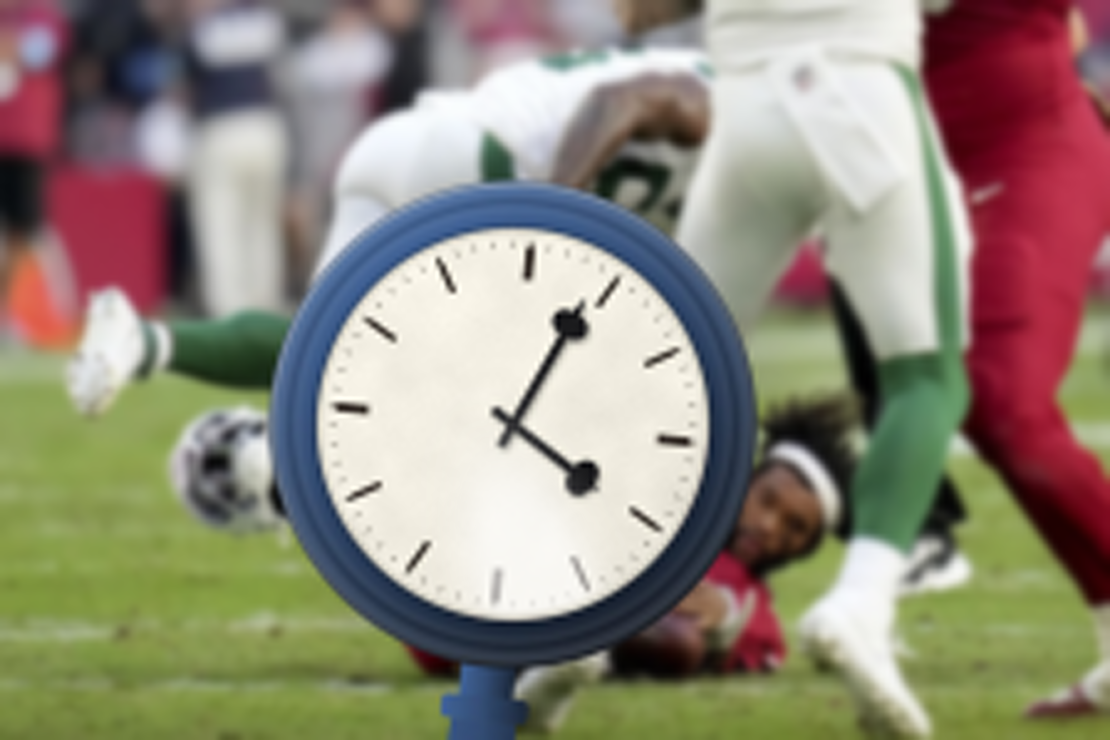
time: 4:04
